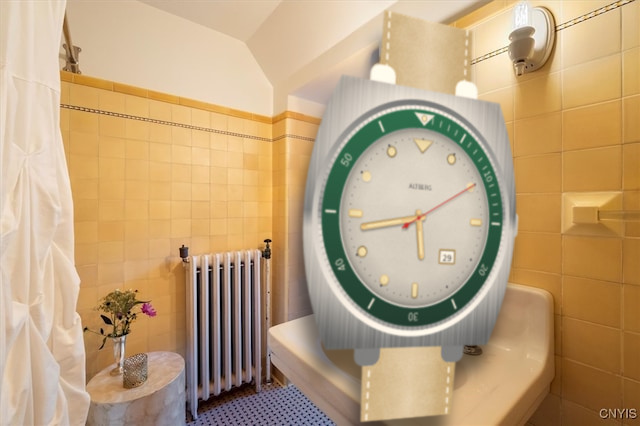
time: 5:43:10
